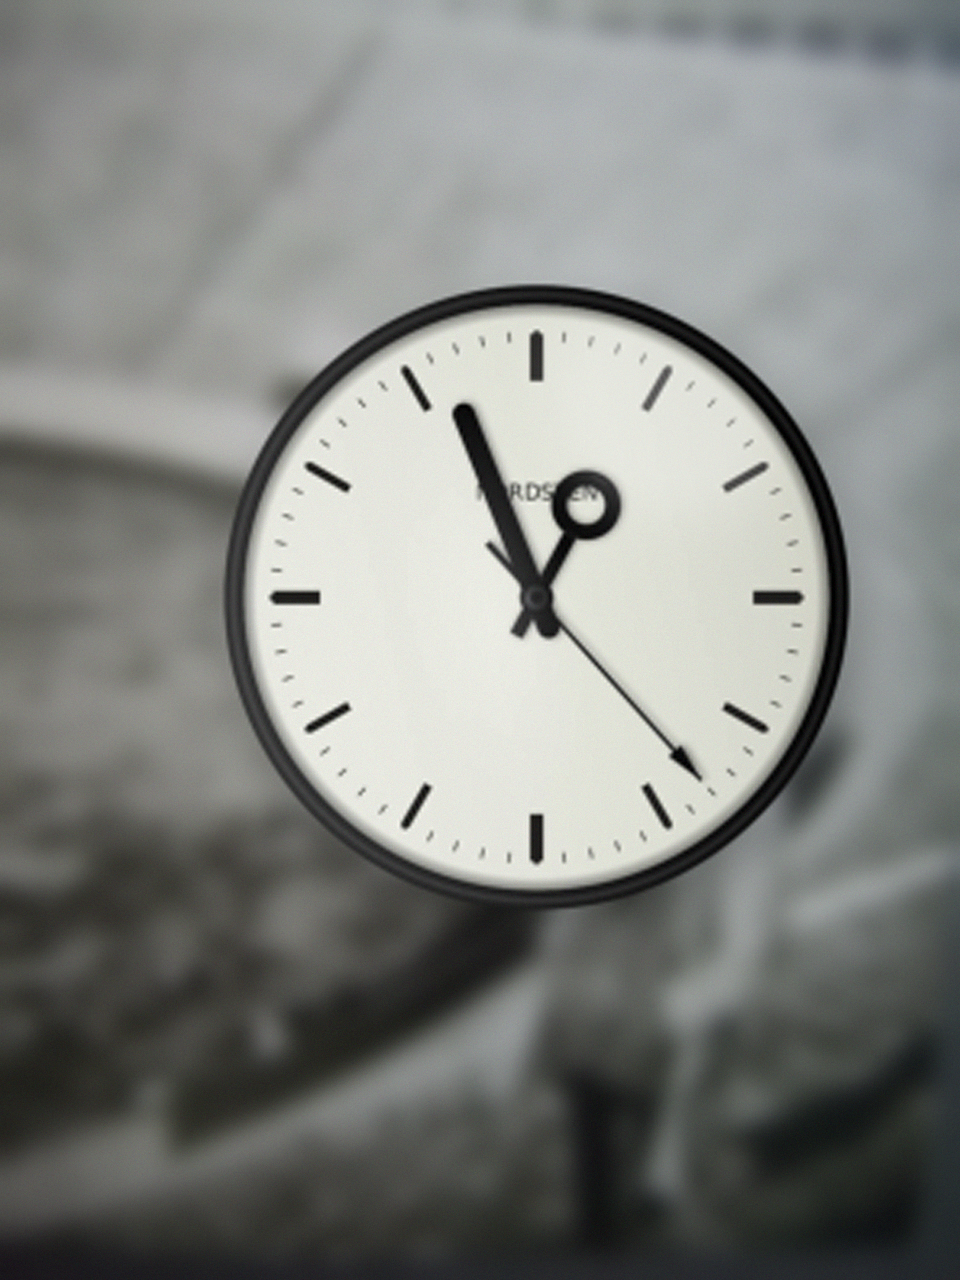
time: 12:56:23
